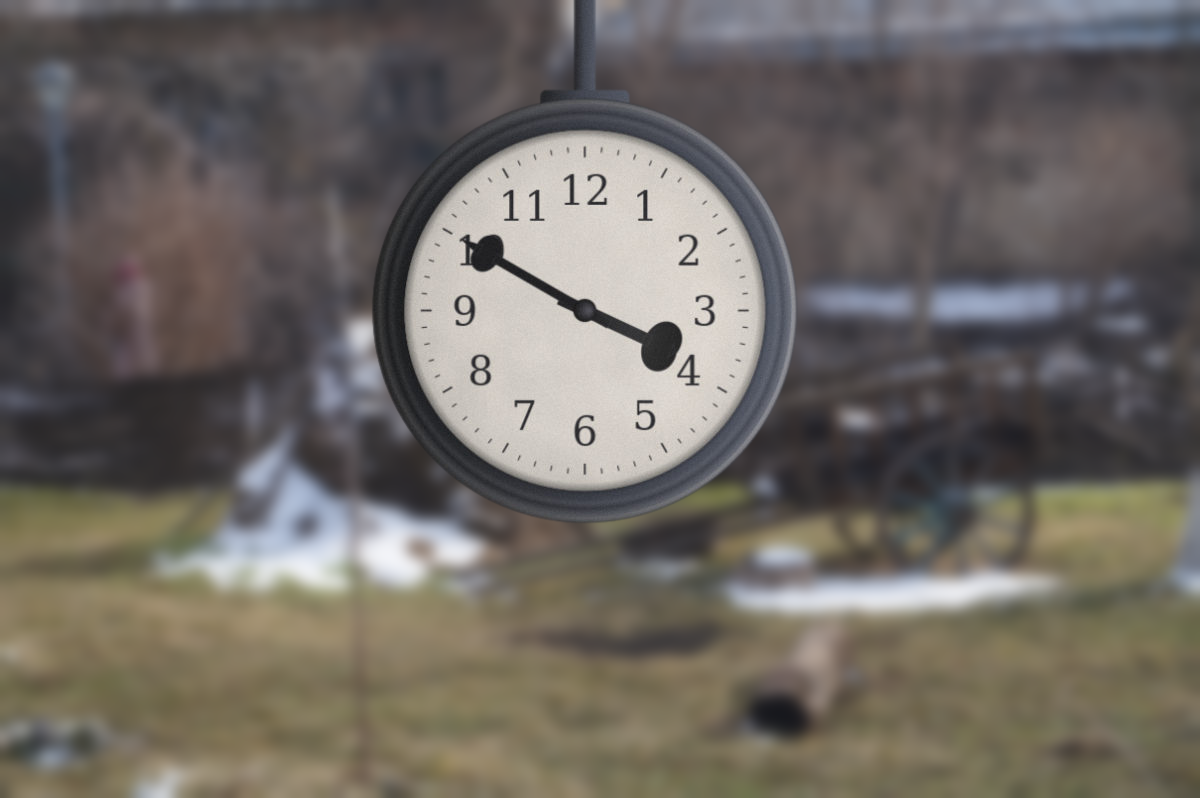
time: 3:50
